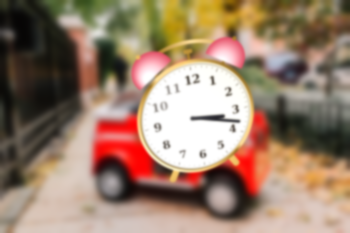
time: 3:18
